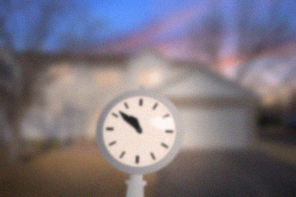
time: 10:52
